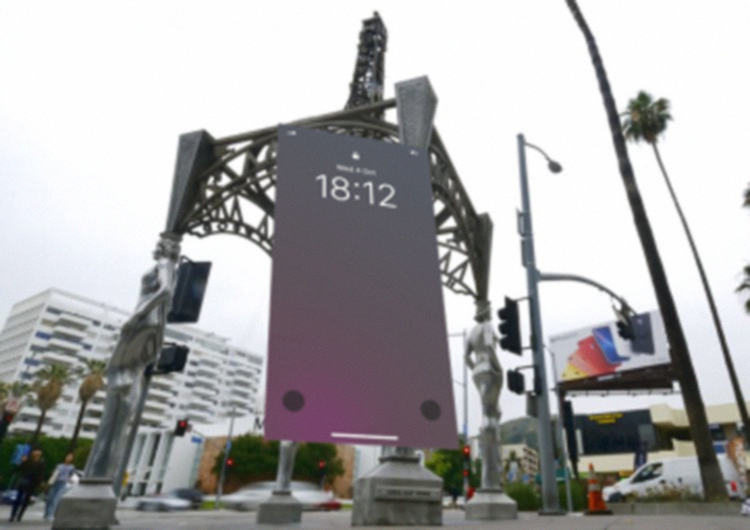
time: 18:12
